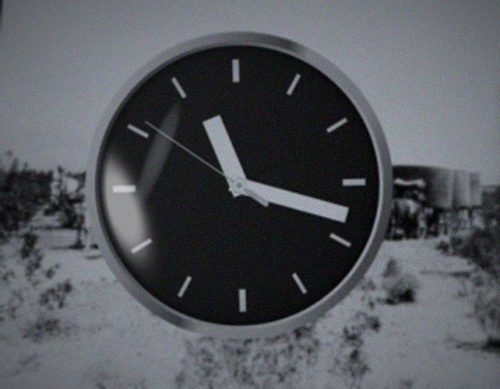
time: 11:17:51
